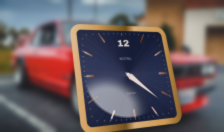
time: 4:22
